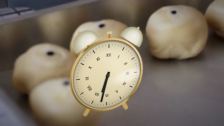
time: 6:32
